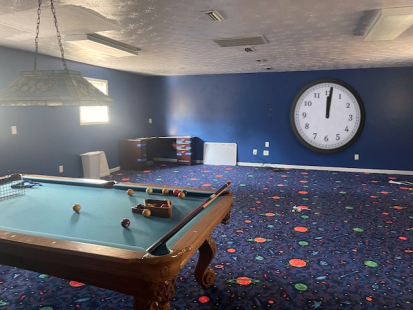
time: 12:01
